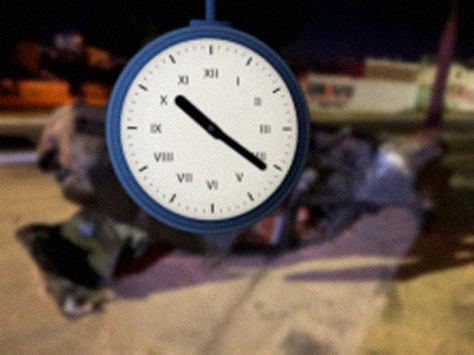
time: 10:21
